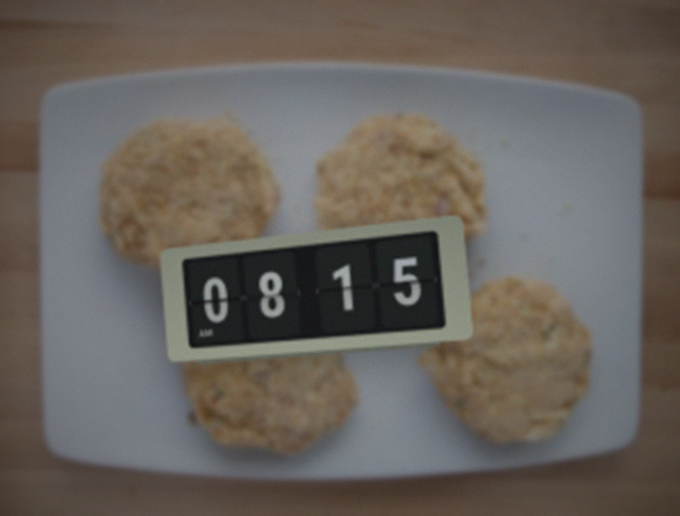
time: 8:15
